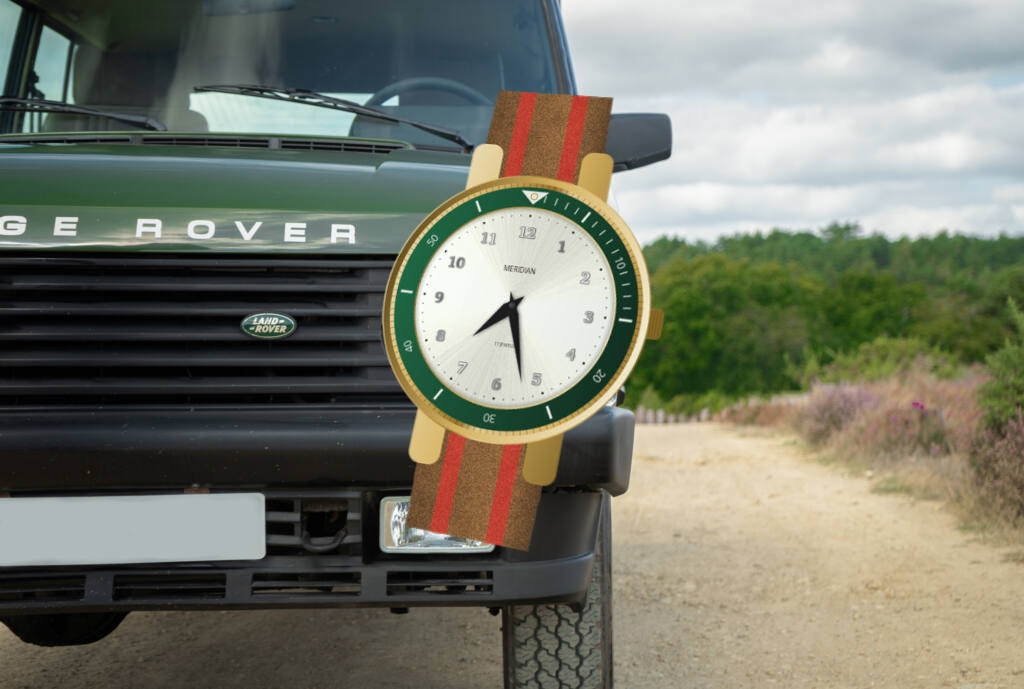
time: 7:27
